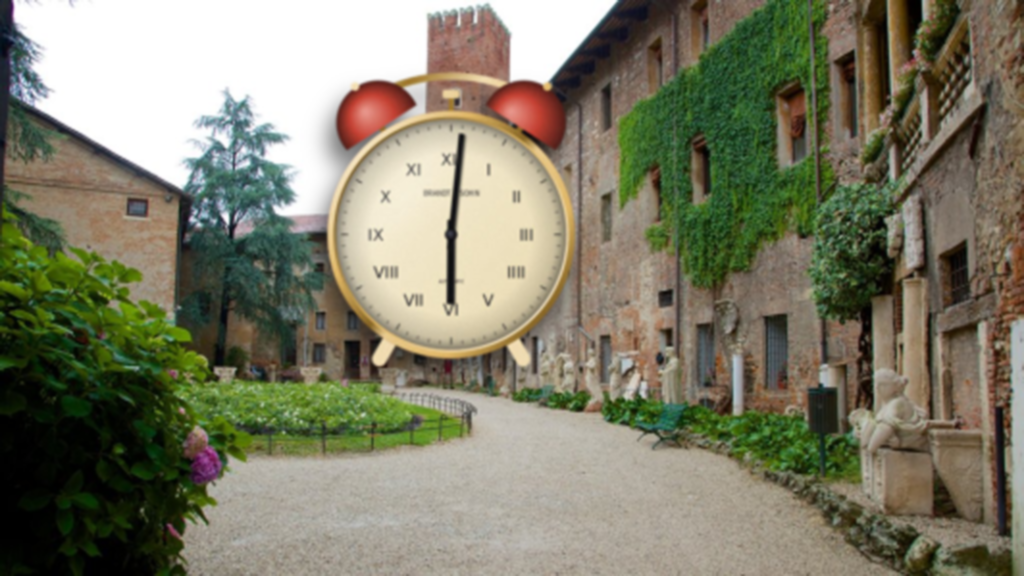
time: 6:01
